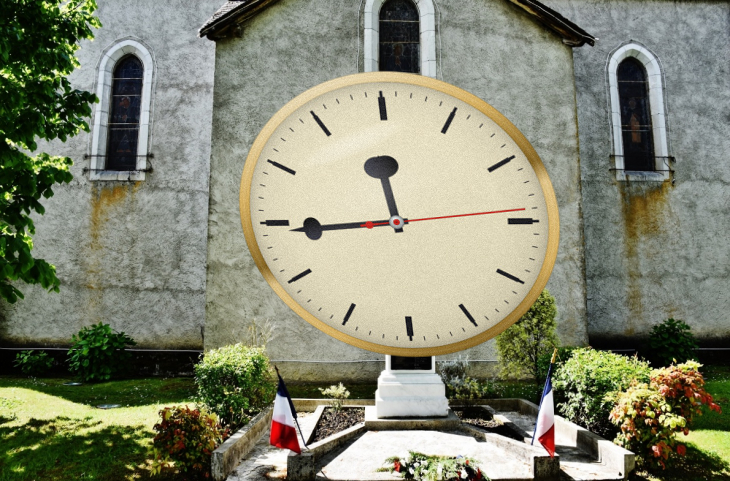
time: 11:44:14
